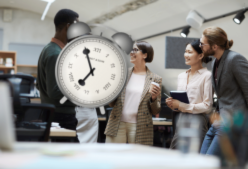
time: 6:55
